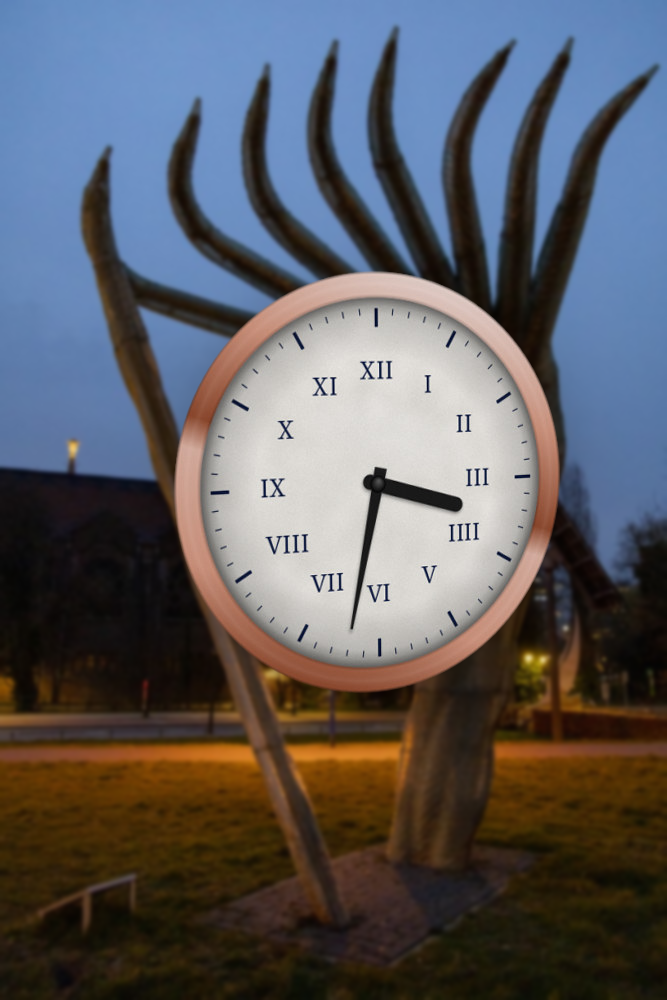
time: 3:32
